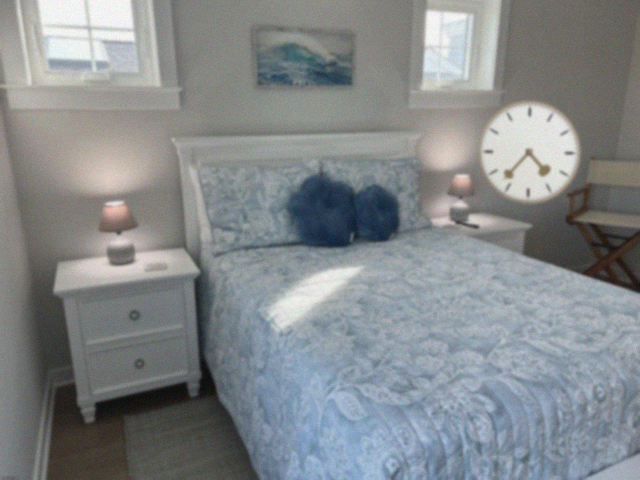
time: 4:37
